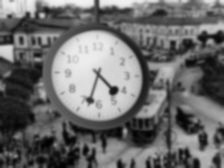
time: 4:33
